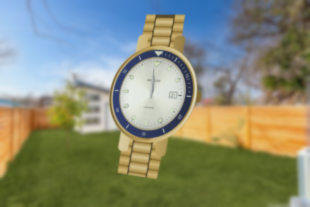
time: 11:59
